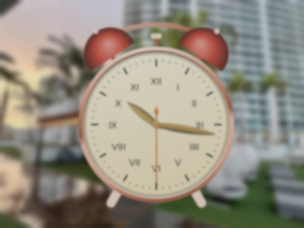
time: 10:16:30
